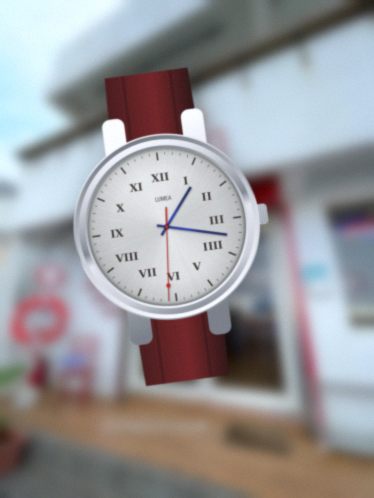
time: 1:17:31
